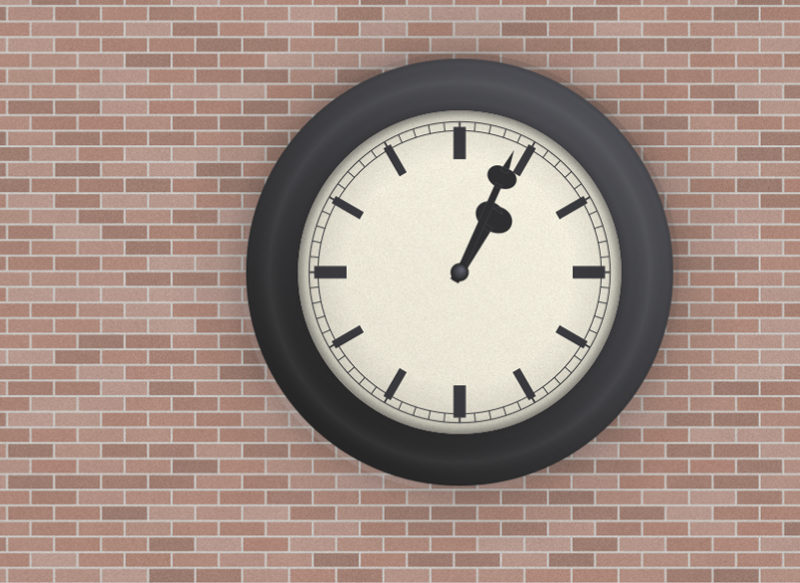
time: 1:04
